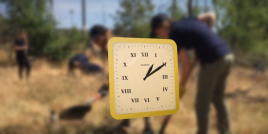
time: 1:10
